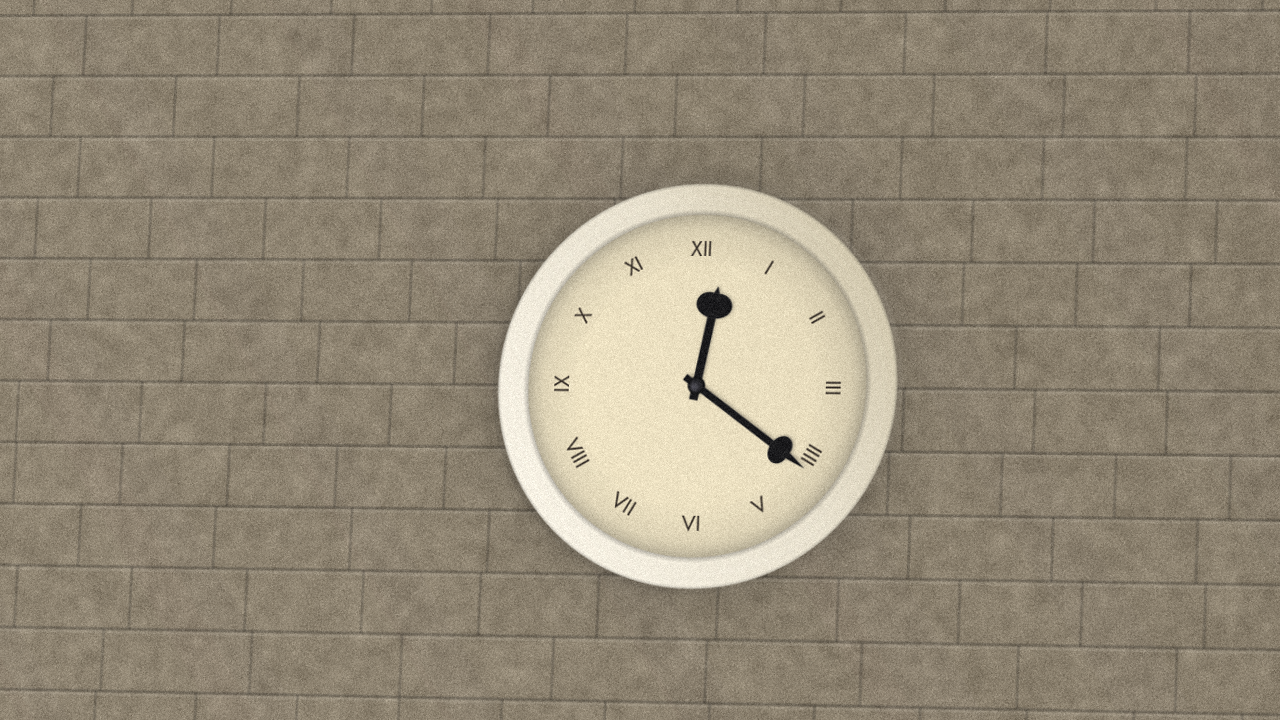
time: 12:21
